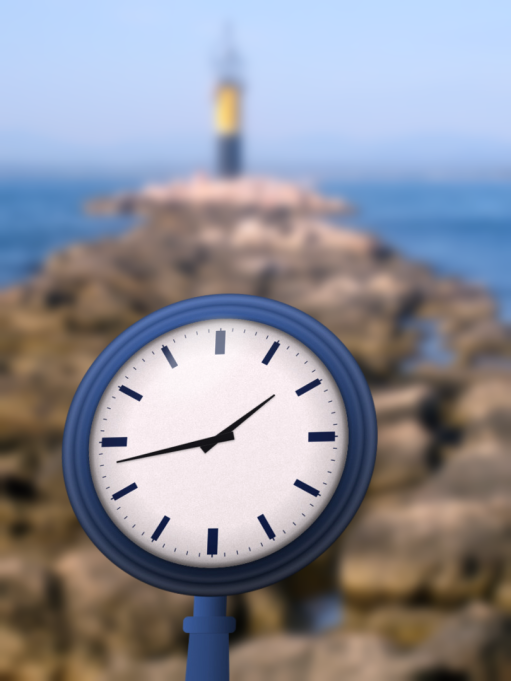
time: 1:43
